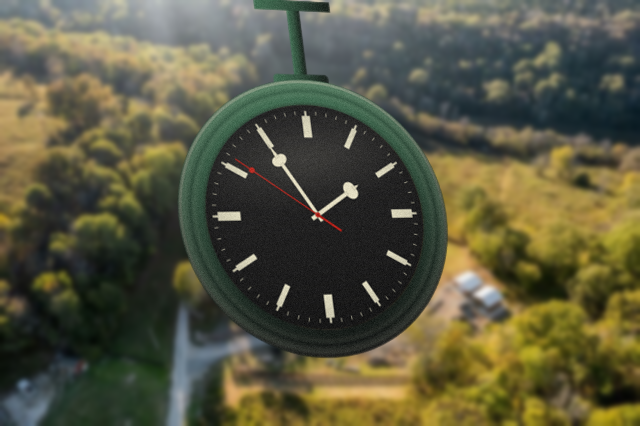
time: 1:54:51
